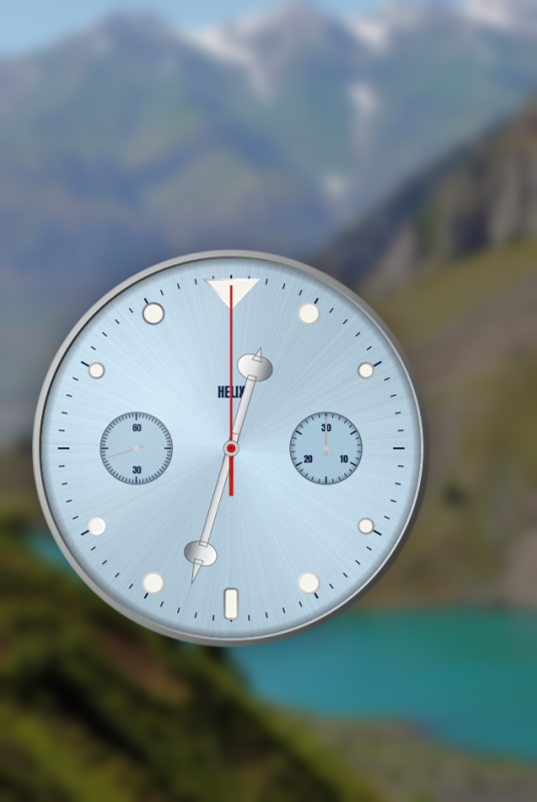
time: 12:32:42
